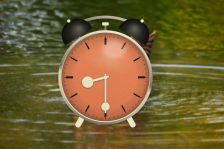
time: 8:30
